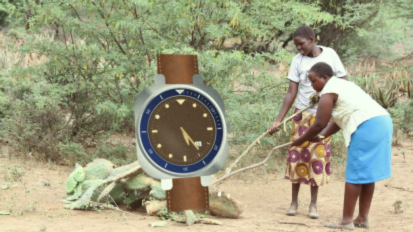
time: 5:24
